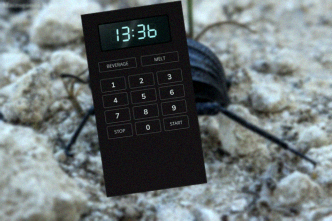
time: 13:36
